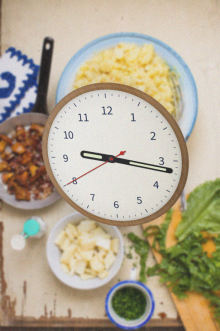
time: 9:16:40
